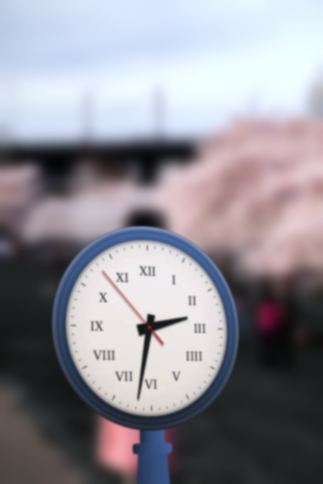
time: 2:31:53
